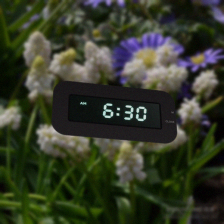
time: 6:30
